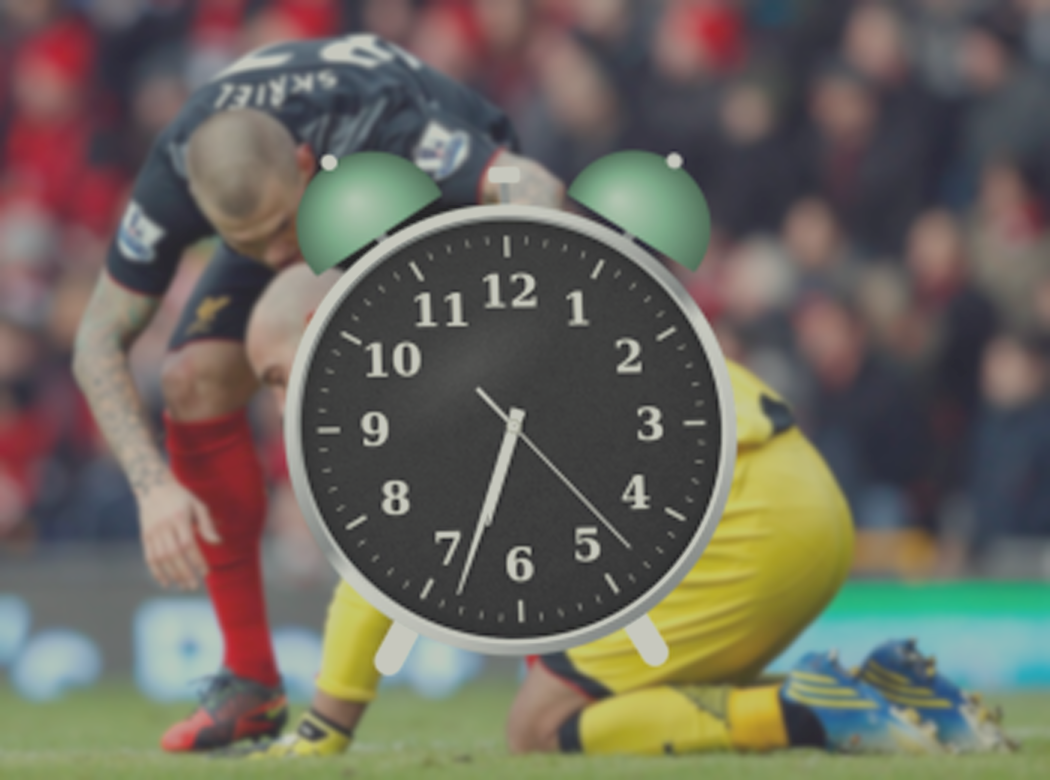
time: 6:33:23
